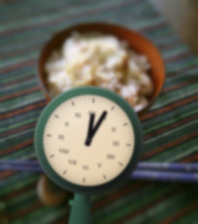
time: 12:04
